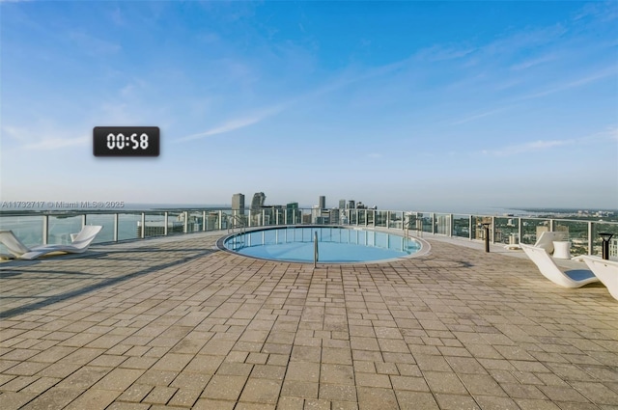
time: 0:58
